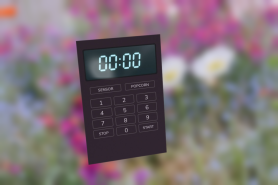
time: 0:00
